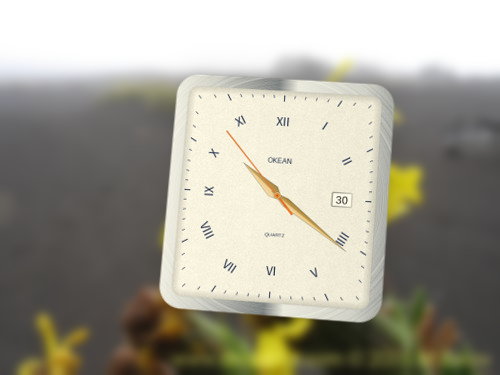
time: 10:20:53
